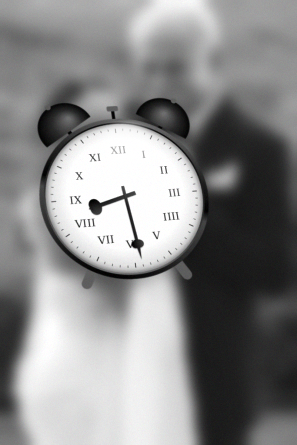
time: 8:29
